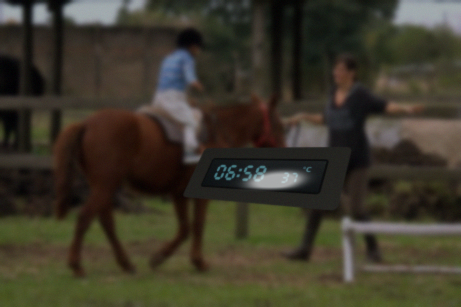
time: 6:58
